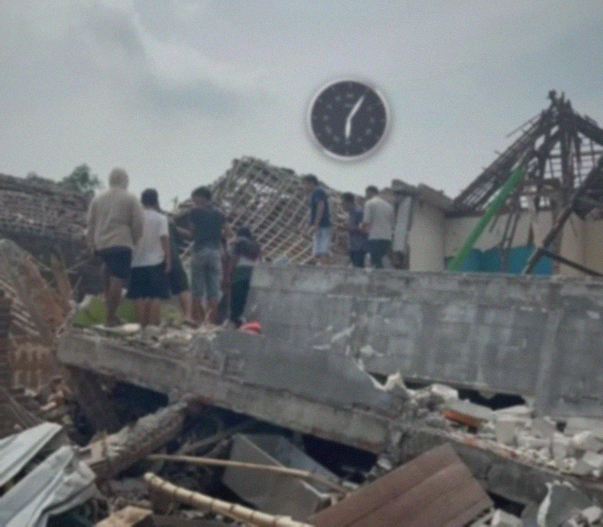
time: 6:05
